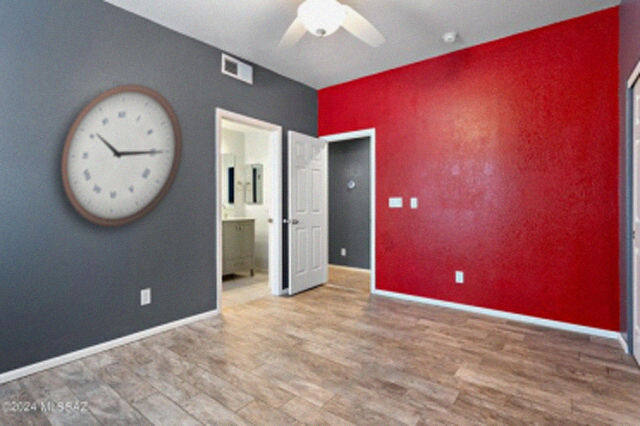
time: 10:15
